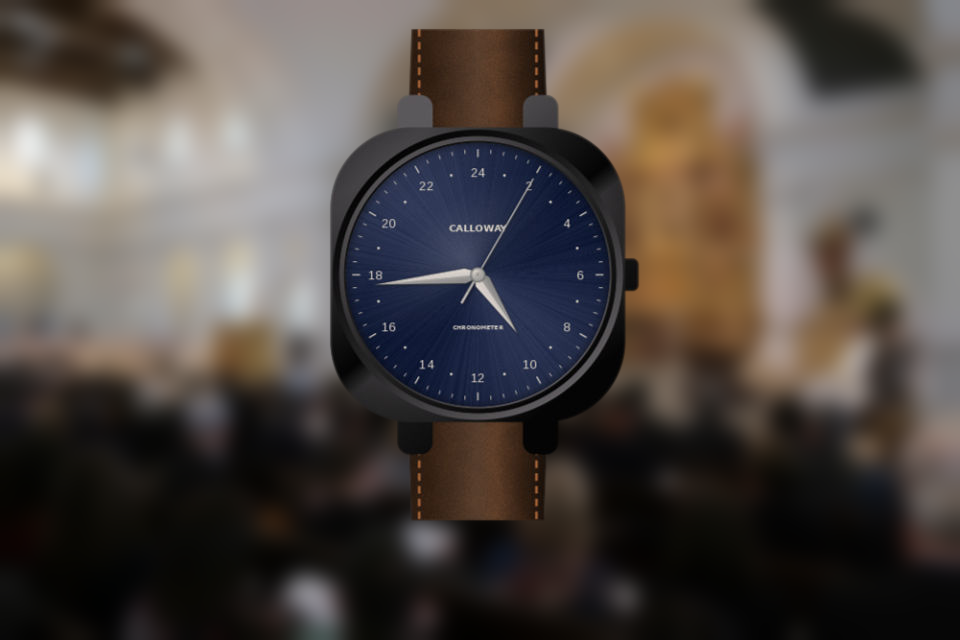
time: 9:44:05
